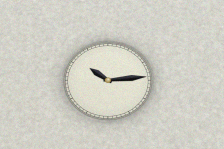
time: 10:14
